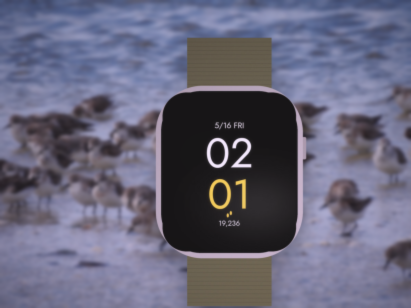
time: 2:01
